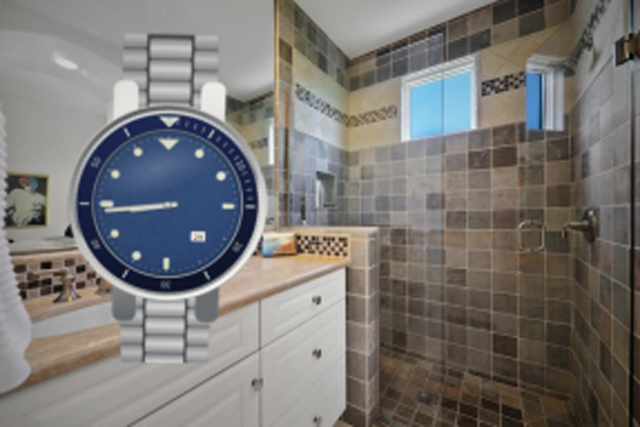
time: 8:44
